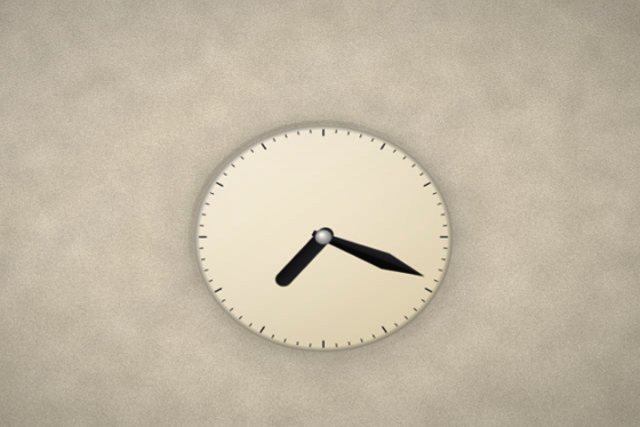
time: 7:19
